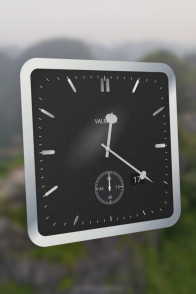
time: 12:21
